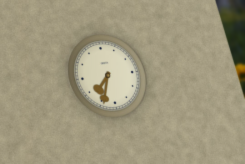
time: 7:34
